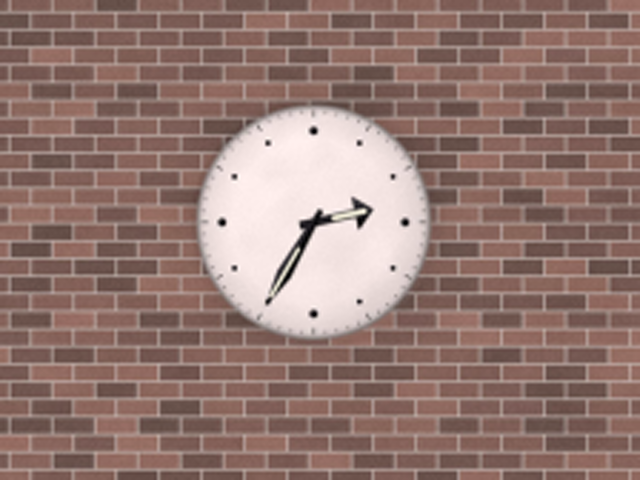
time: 2:35
